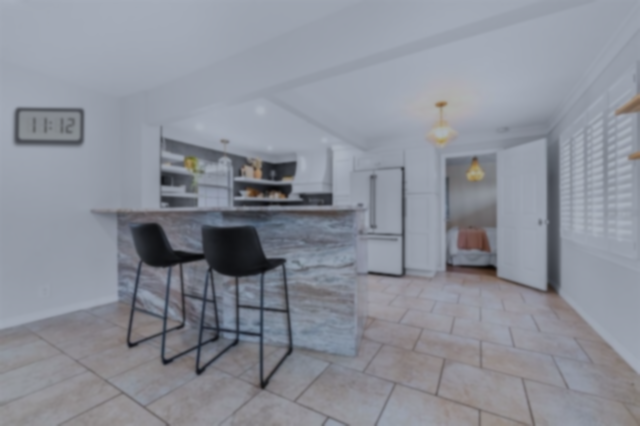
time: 11:12
